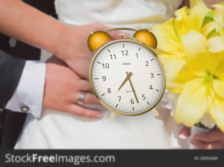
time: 7:28
